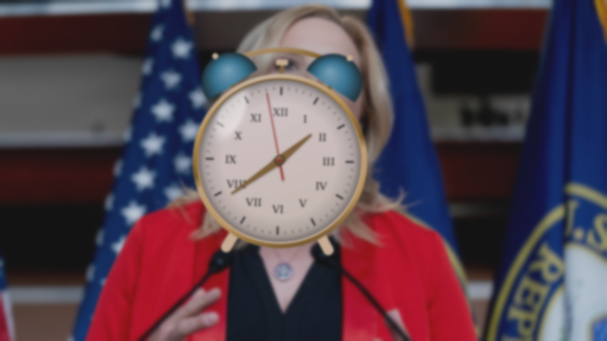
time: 1:38:58
